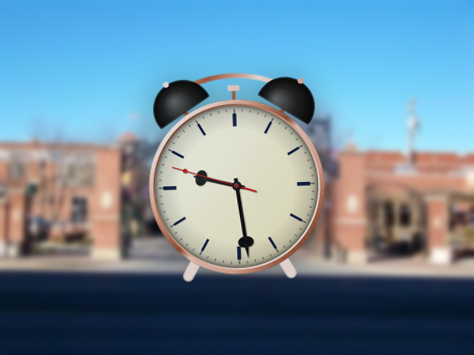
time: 9:28:48
